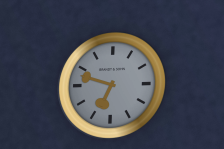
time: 6:48
